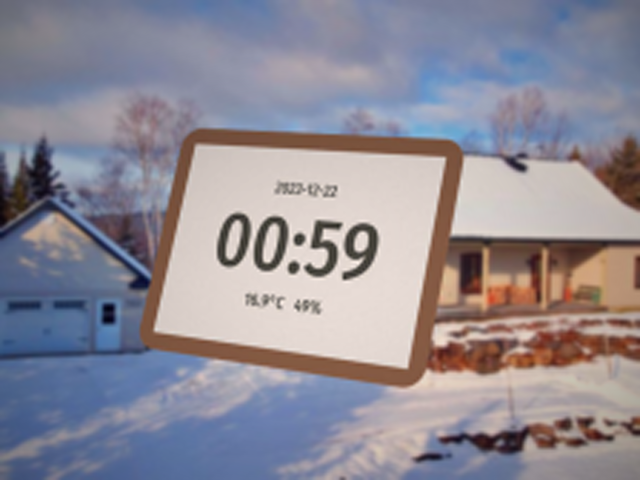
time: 0:59
